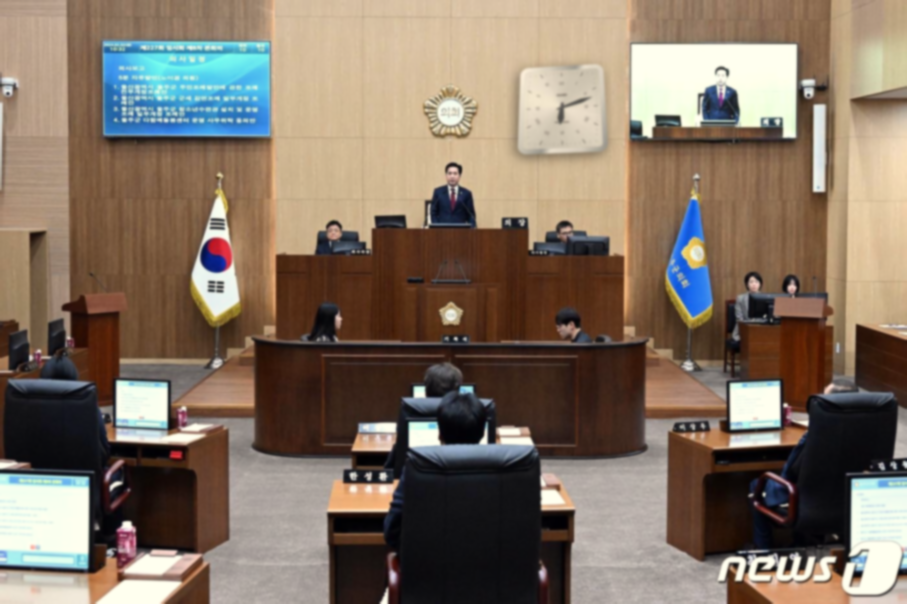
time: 6:12
